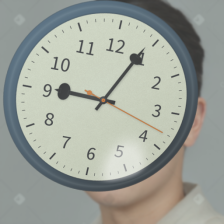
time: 9:04:18
